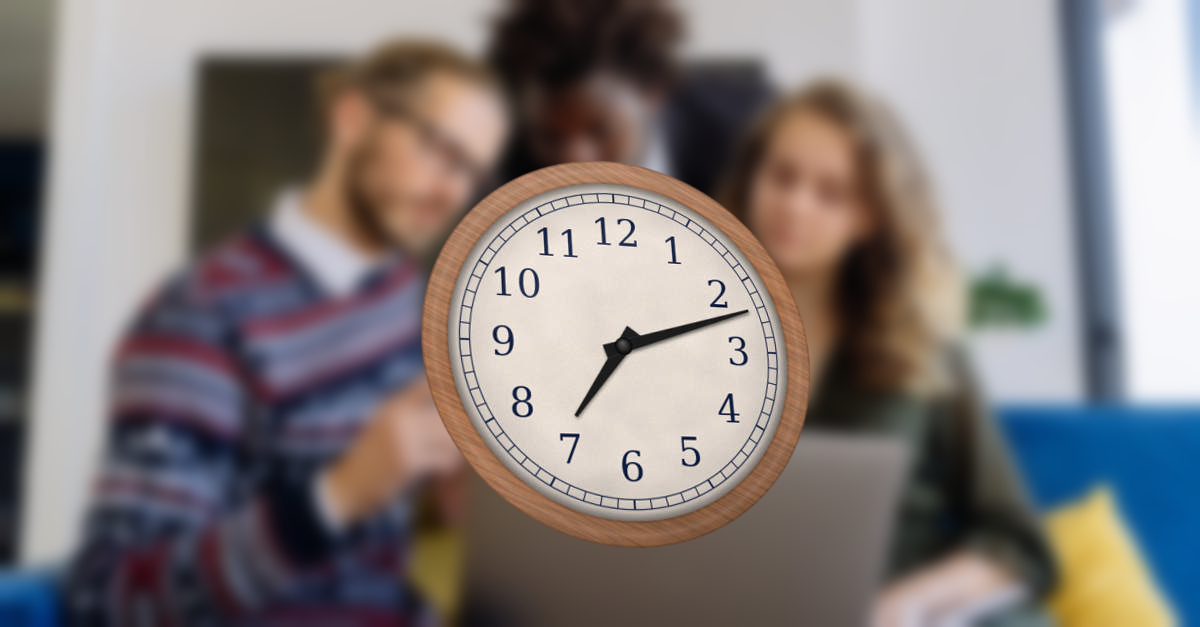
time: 7:12
